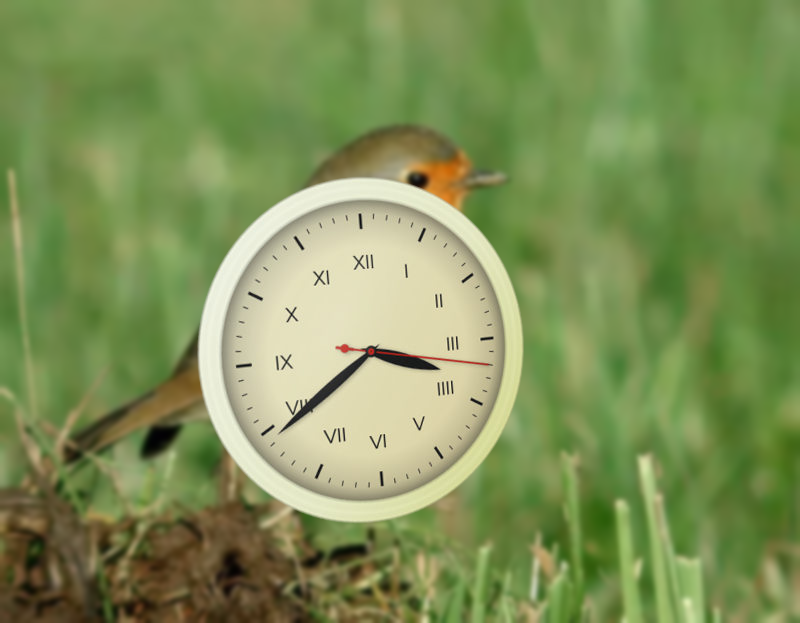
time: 3:39:17
